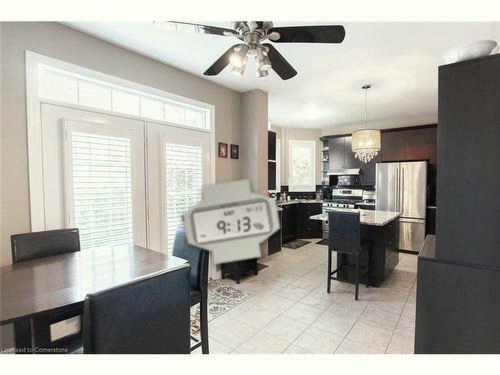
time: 9:13
